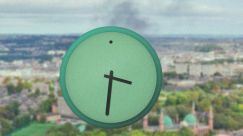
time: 3:31
